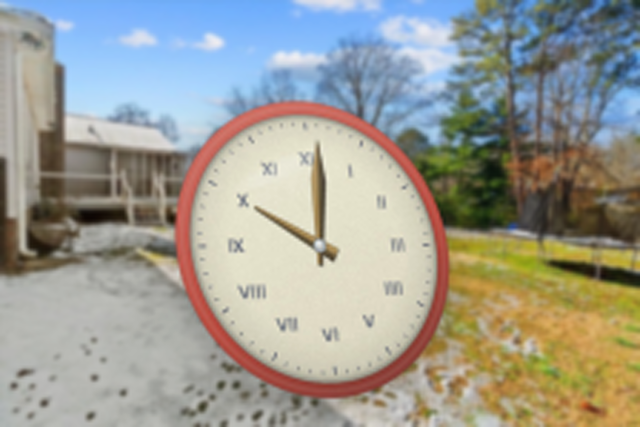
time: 10:01
